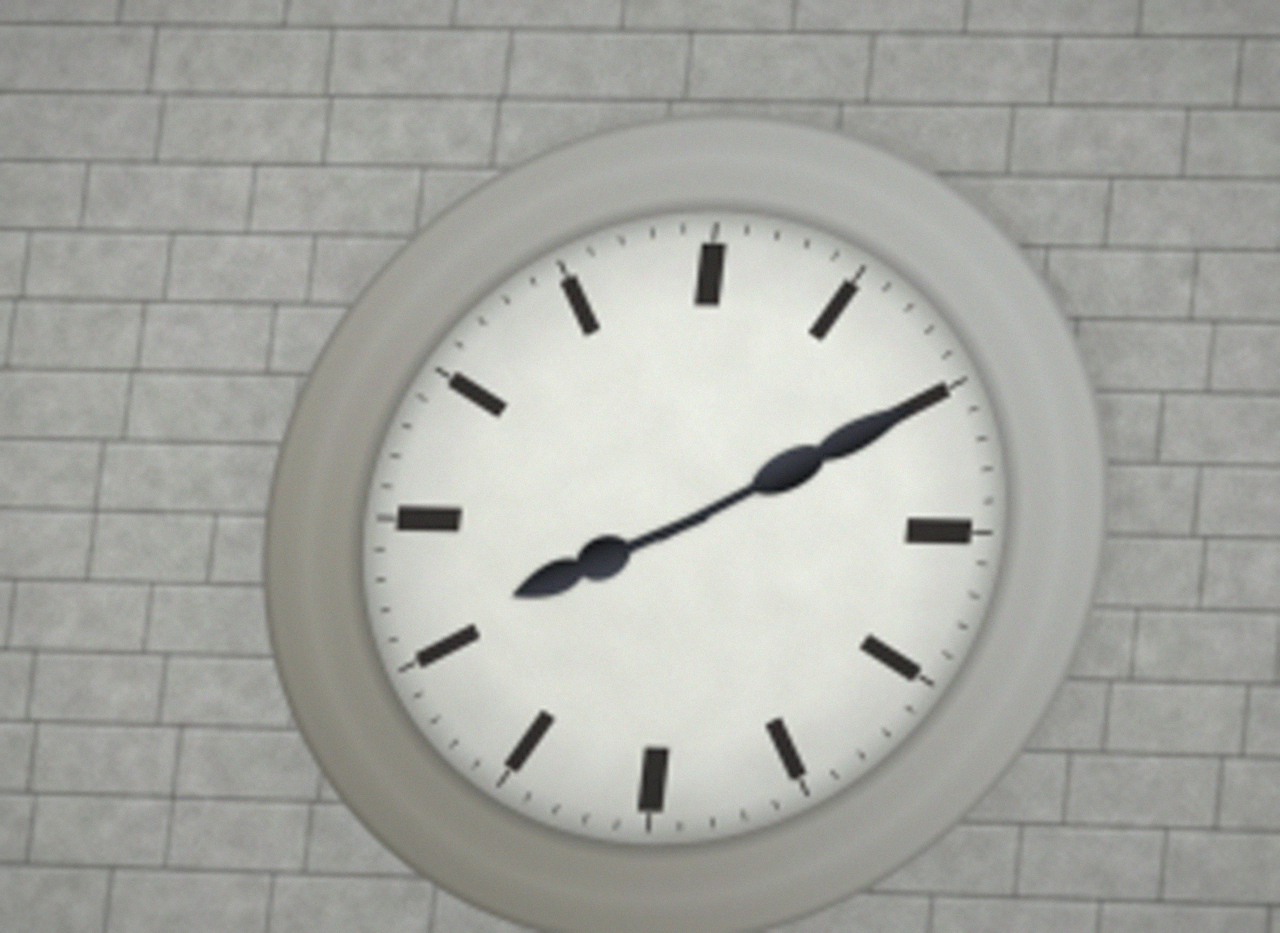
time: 8:10
